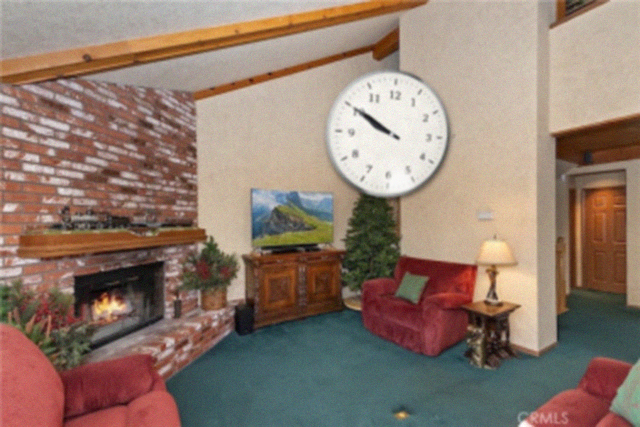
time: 9:50
